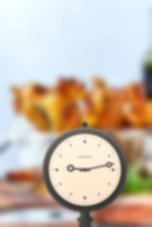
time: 9:13
